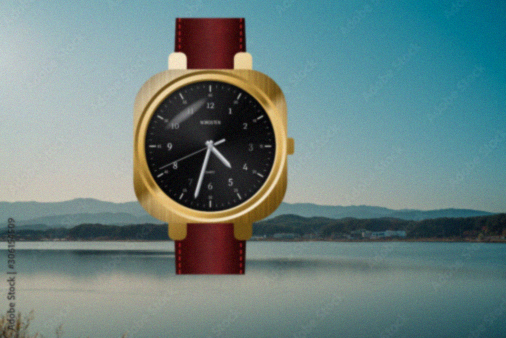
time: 4:32:41
